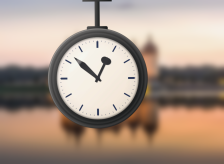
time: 12:52
